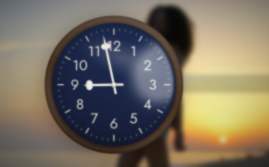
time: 8:58
